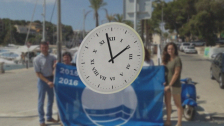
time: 1:58
